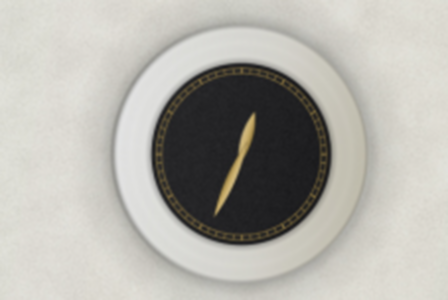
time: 12:34
